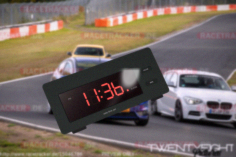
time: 11:36
